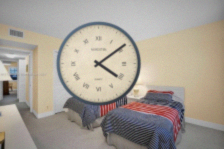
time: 4:09
